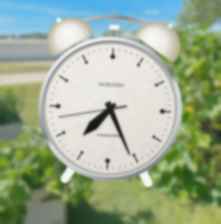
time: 7:25:43
